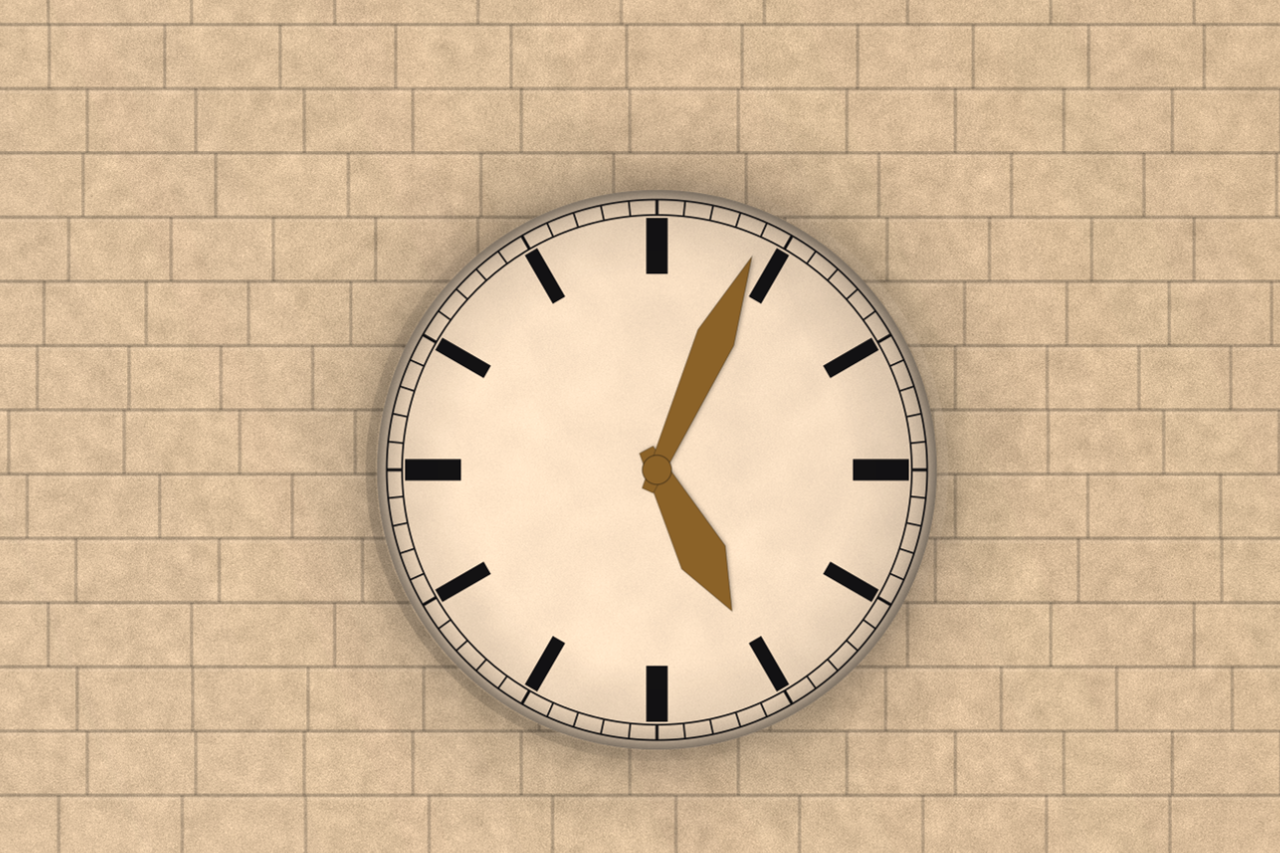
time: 5:04
